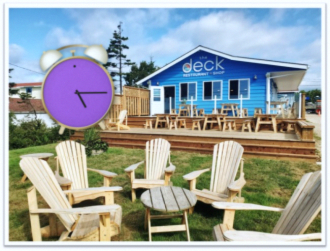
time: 5:16
